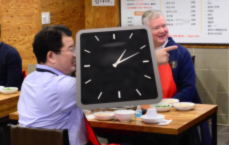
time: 1:11
